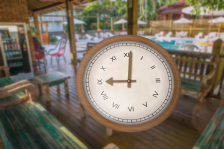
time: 9:01
